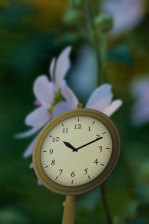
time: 10:11
